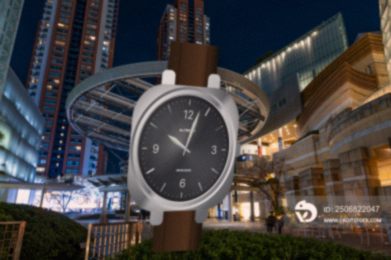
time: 10:03
